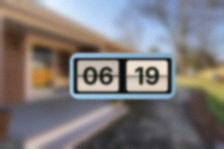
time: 6:19
